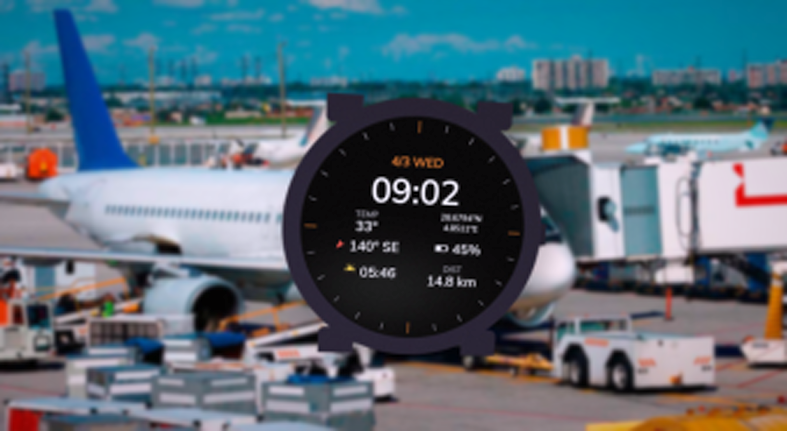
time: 9:02
